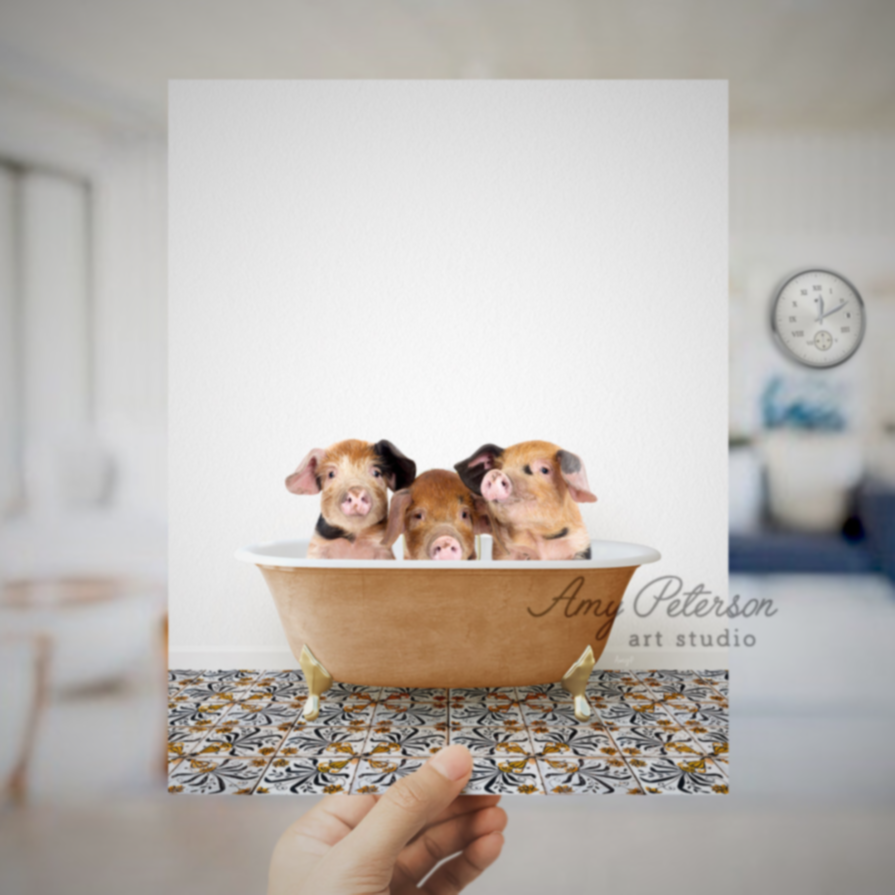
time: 12:11
